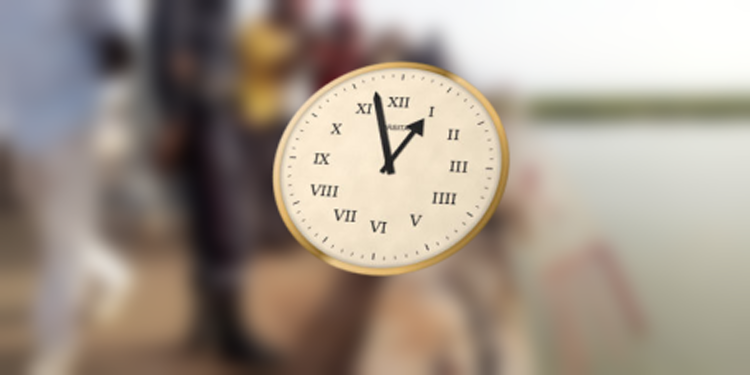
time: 12:57
